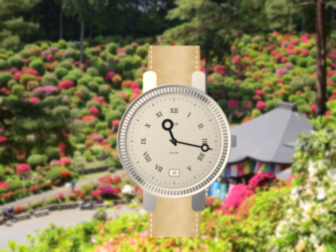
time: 11:17
